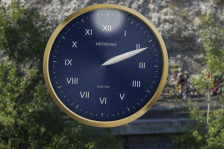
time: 2:11
